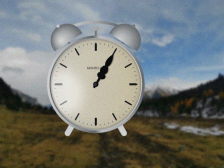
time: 1:05
